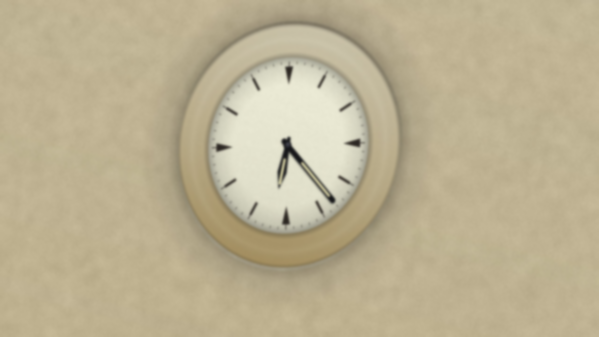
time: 6:23
